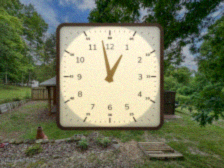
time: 12:58
